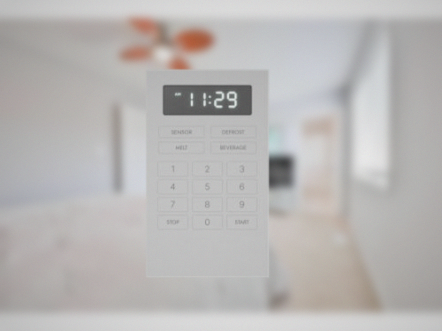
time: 11:29
